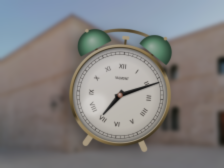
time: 7:11
